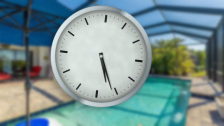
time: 5:26
